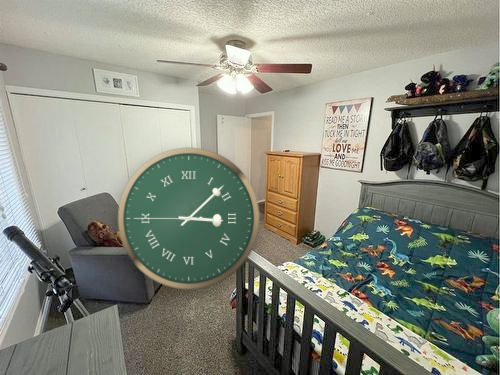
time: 3:07:45
